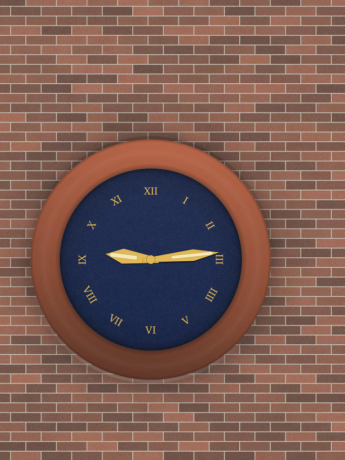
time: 9:14
